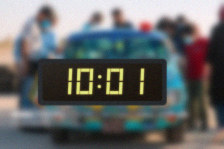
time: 10:01
